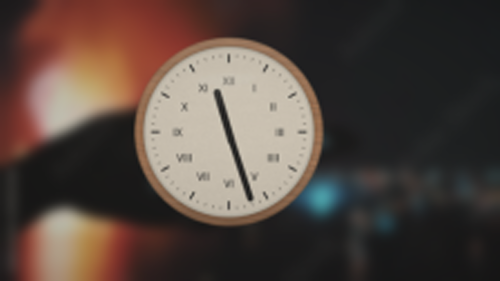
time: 11:27
